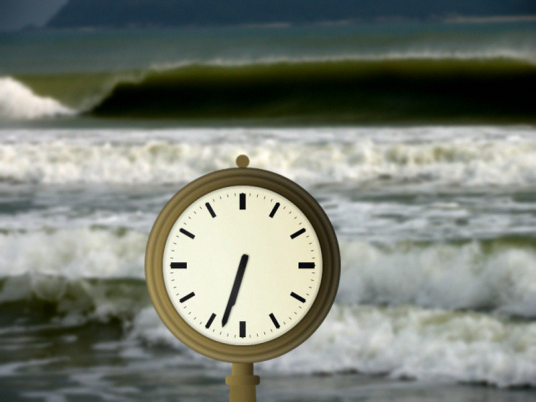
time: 6:33
